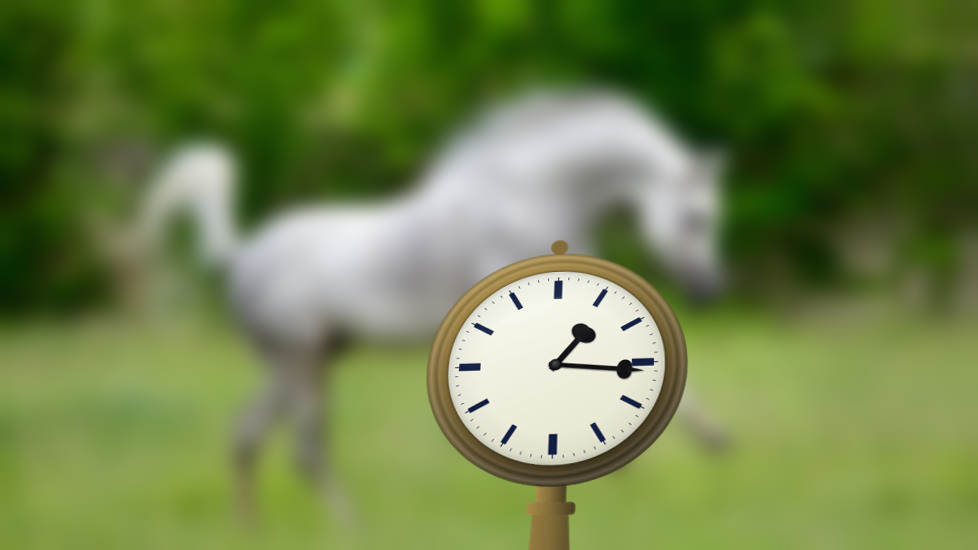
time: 1:16
